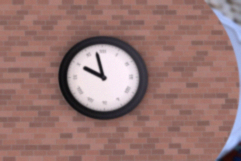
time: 9:58
